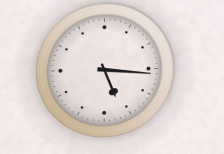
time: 5:16
